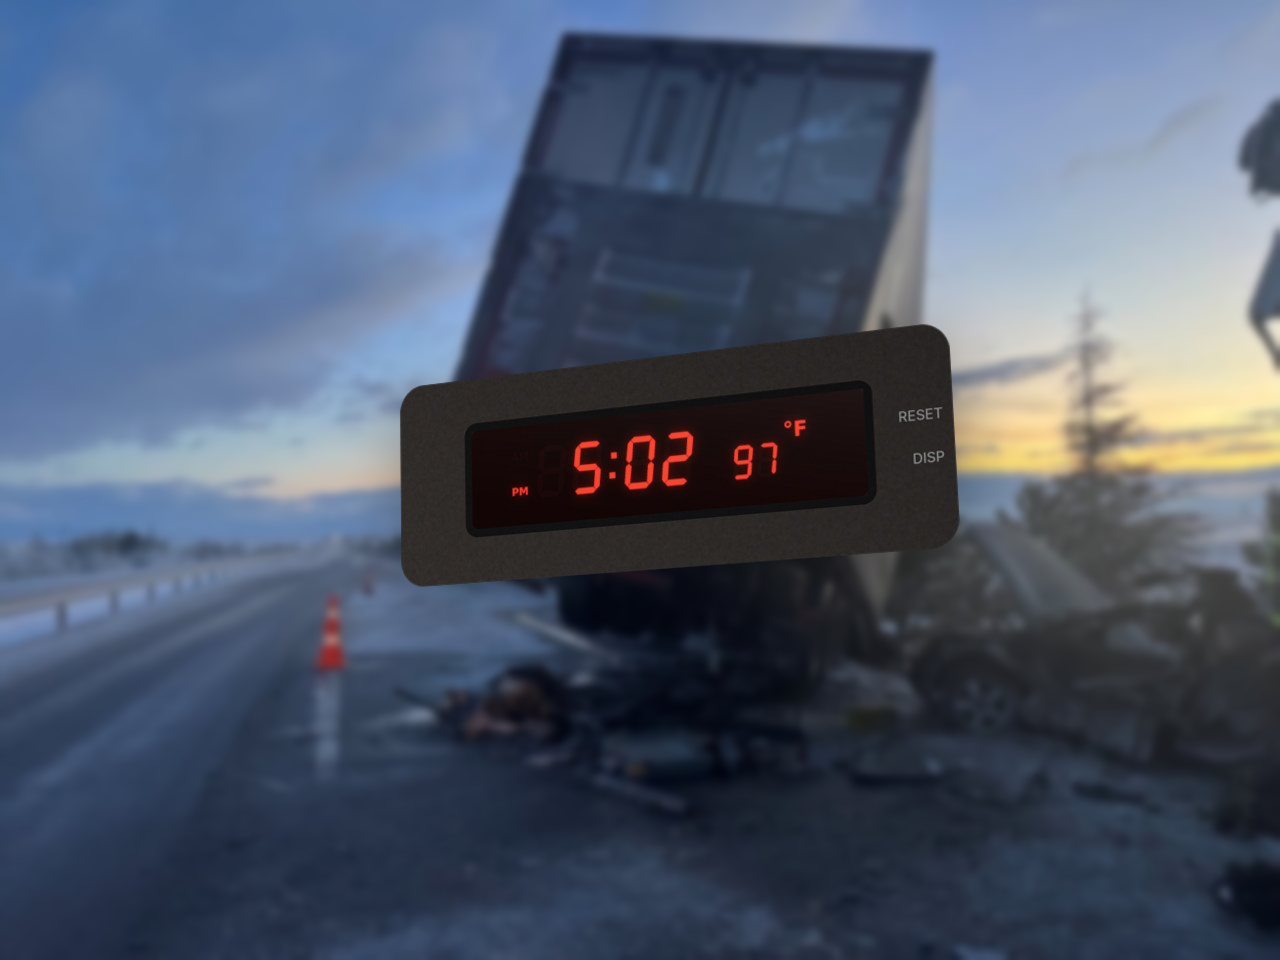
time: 5:02
